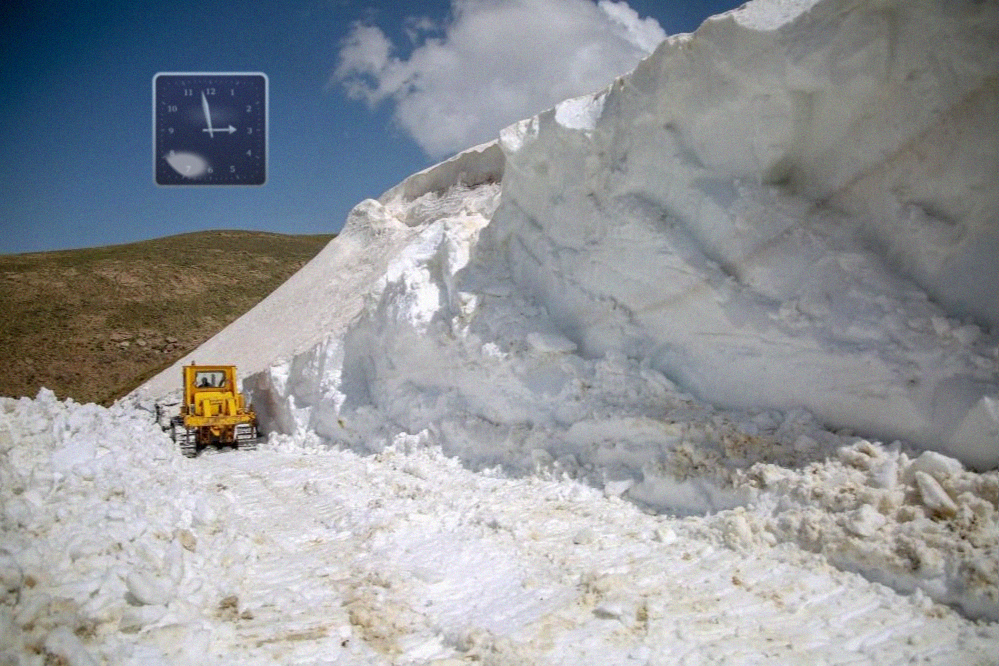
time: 2:58
